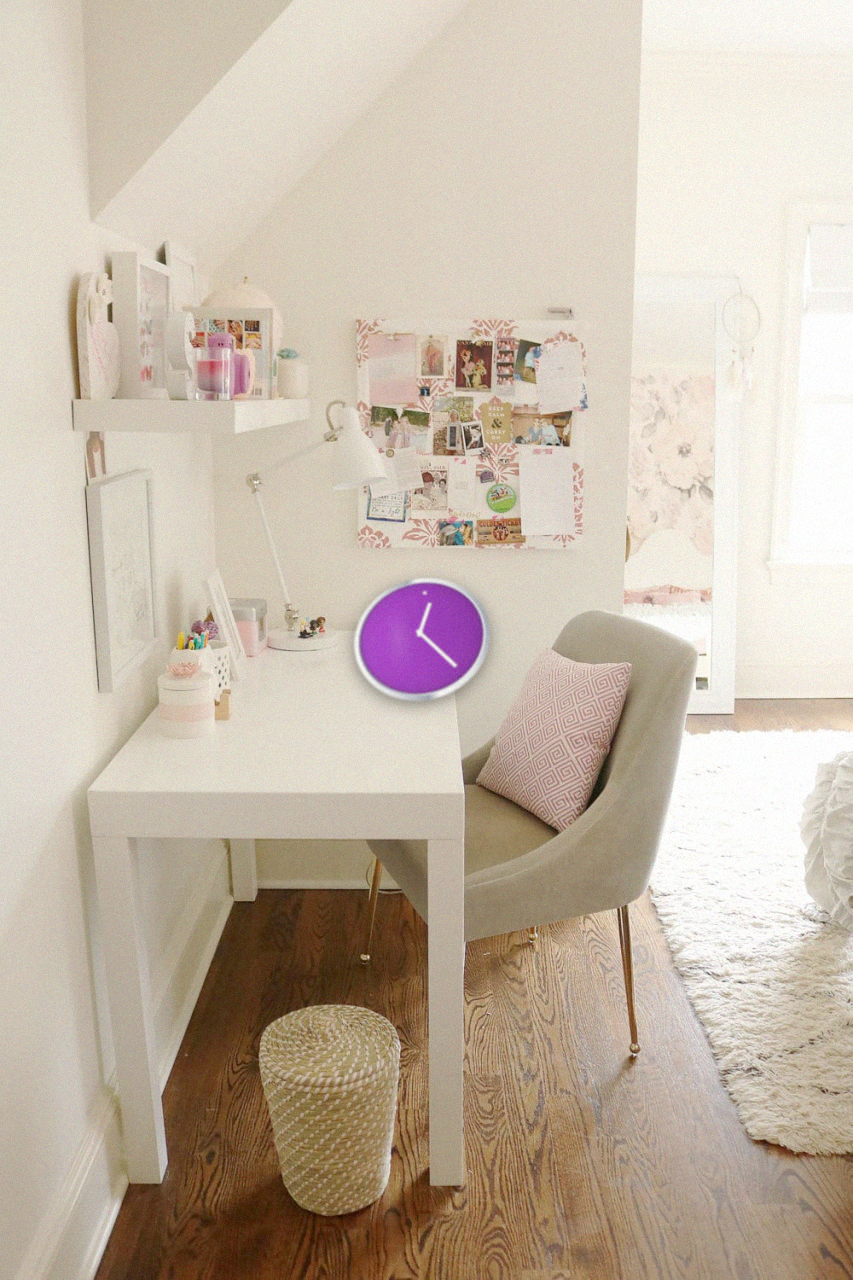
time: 12:22
